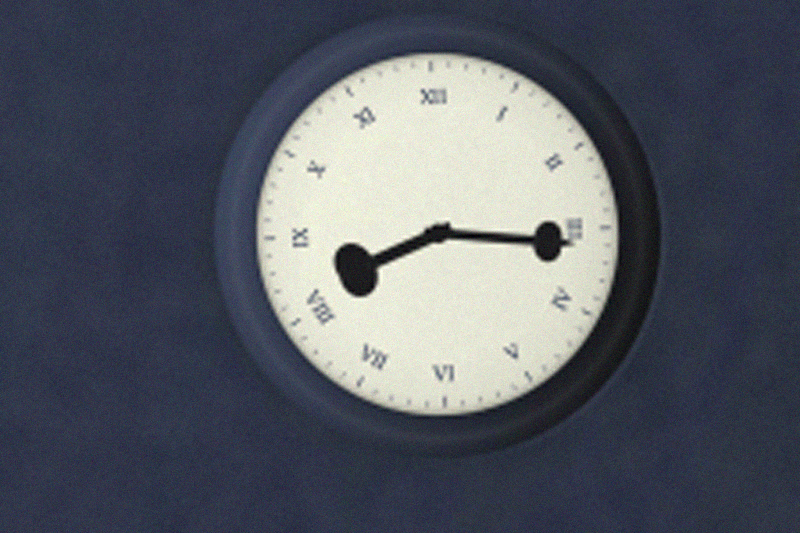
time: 8:16
